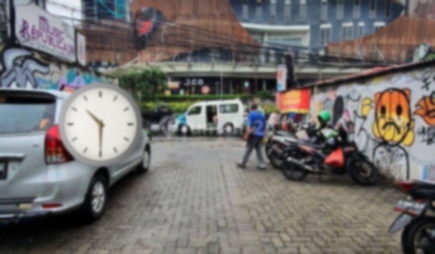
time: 10:30
